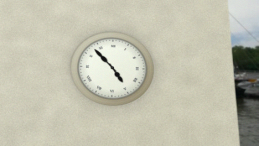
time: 4:53
